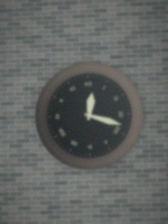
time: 12:18
